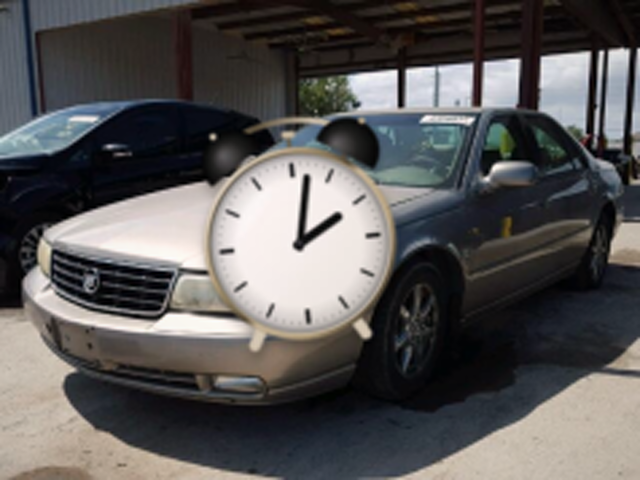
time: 2:02
